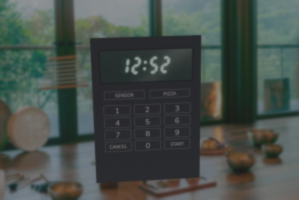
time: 12:52
